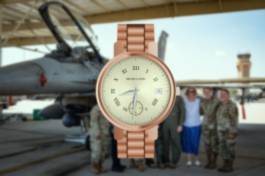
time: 8:31
